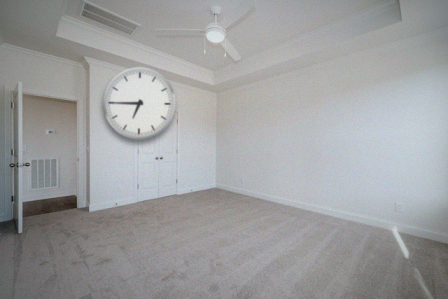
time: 6:45
